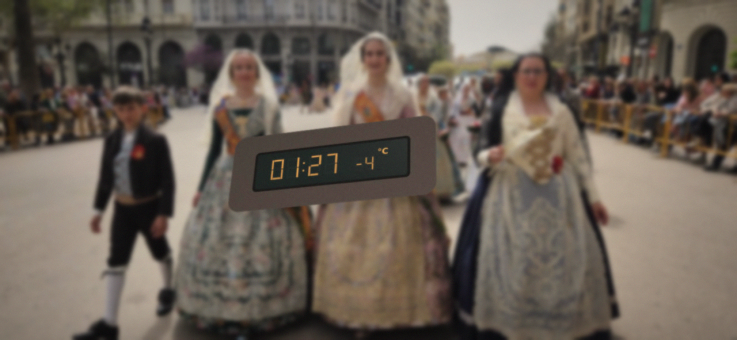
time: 1:27
